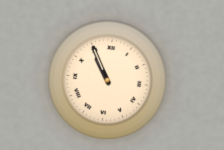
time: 10:55
